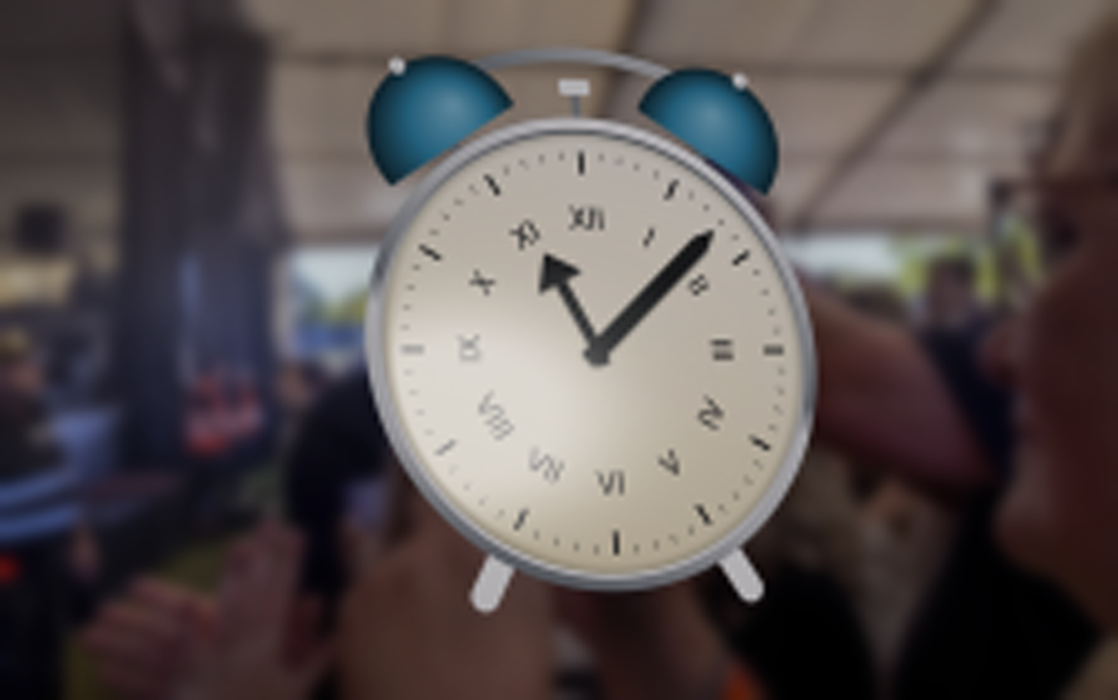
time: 11:08
